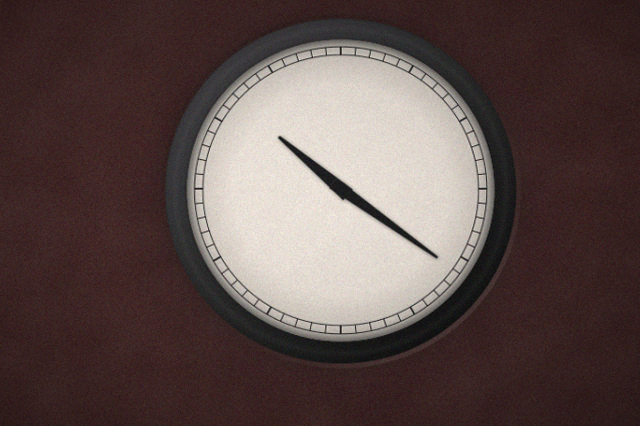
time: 10:21
